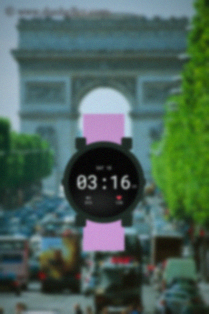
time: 3:16
